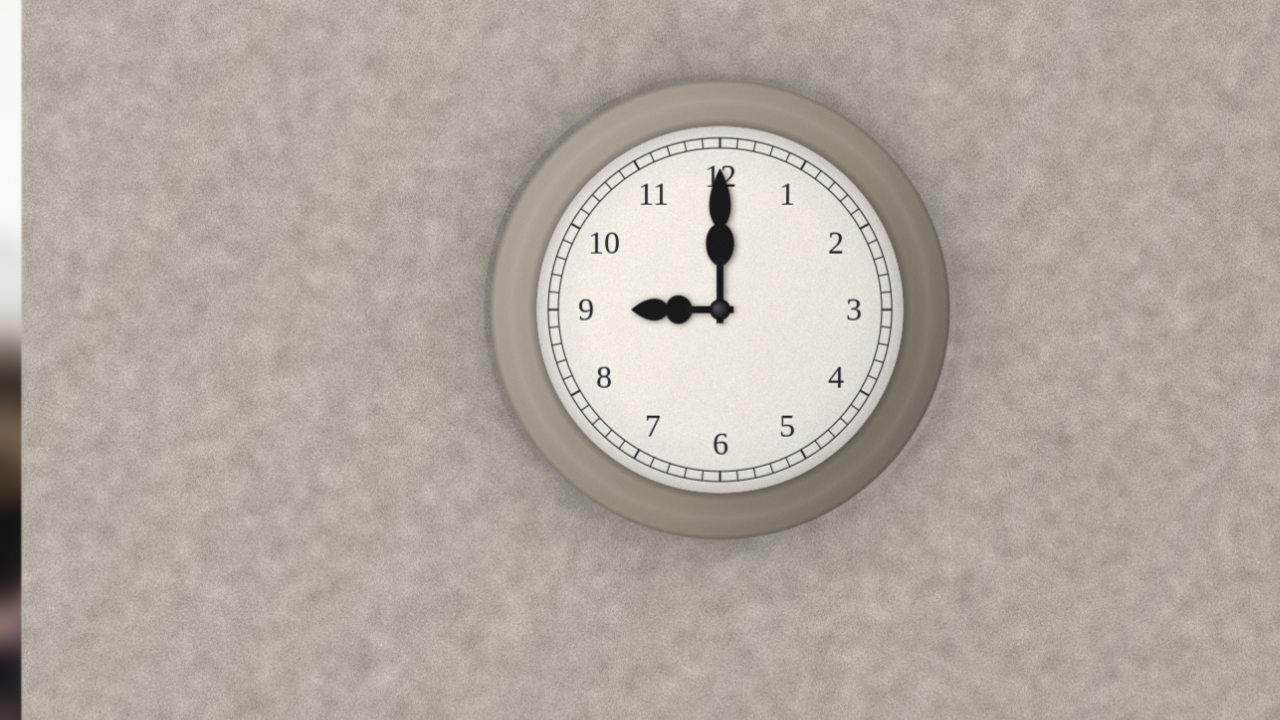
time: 9:00
